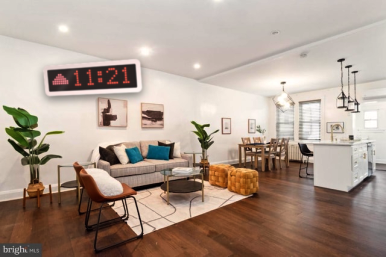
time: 11:21
